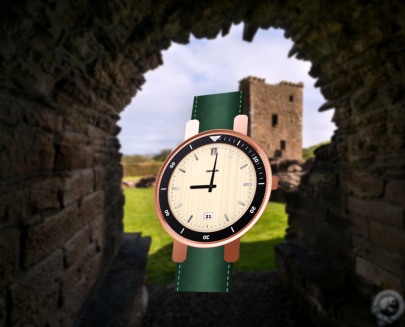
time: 9:01
